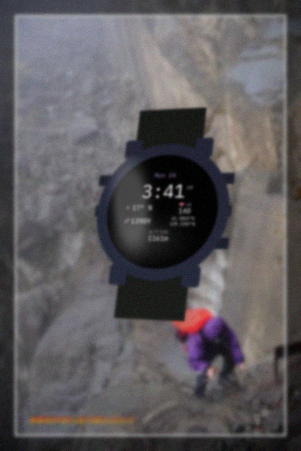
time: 3:41
